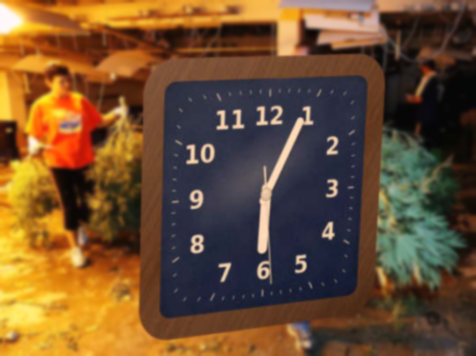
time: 6:04:29
